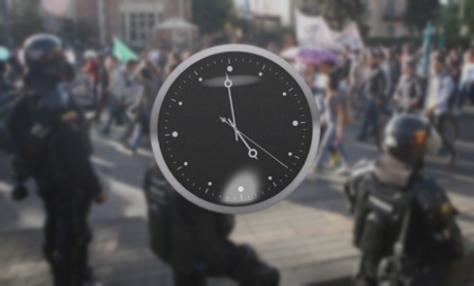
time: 4:59:22
